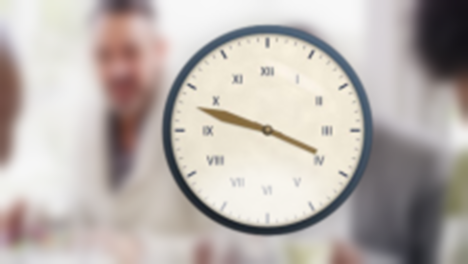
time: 3:48
